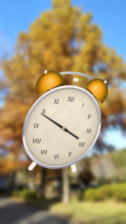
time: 3:49
